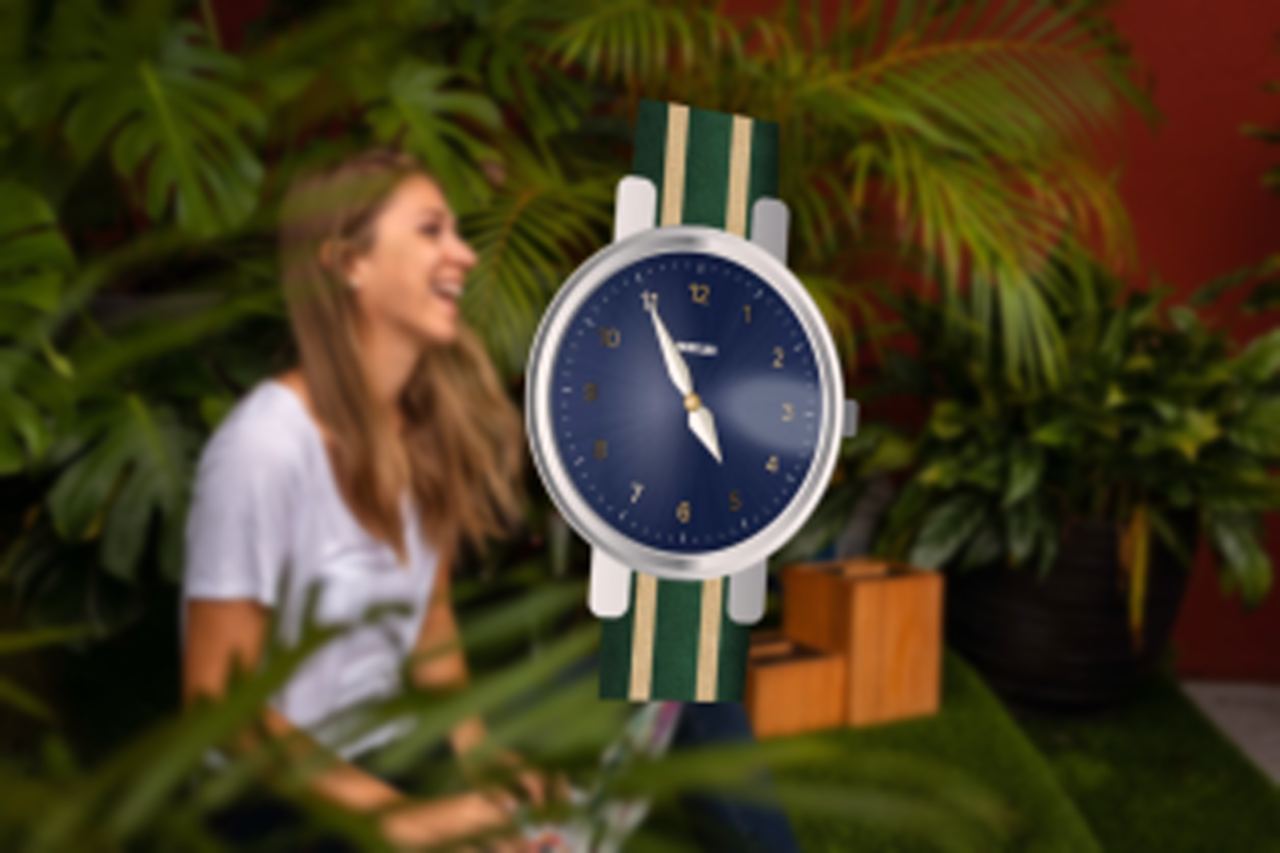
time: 4:55
